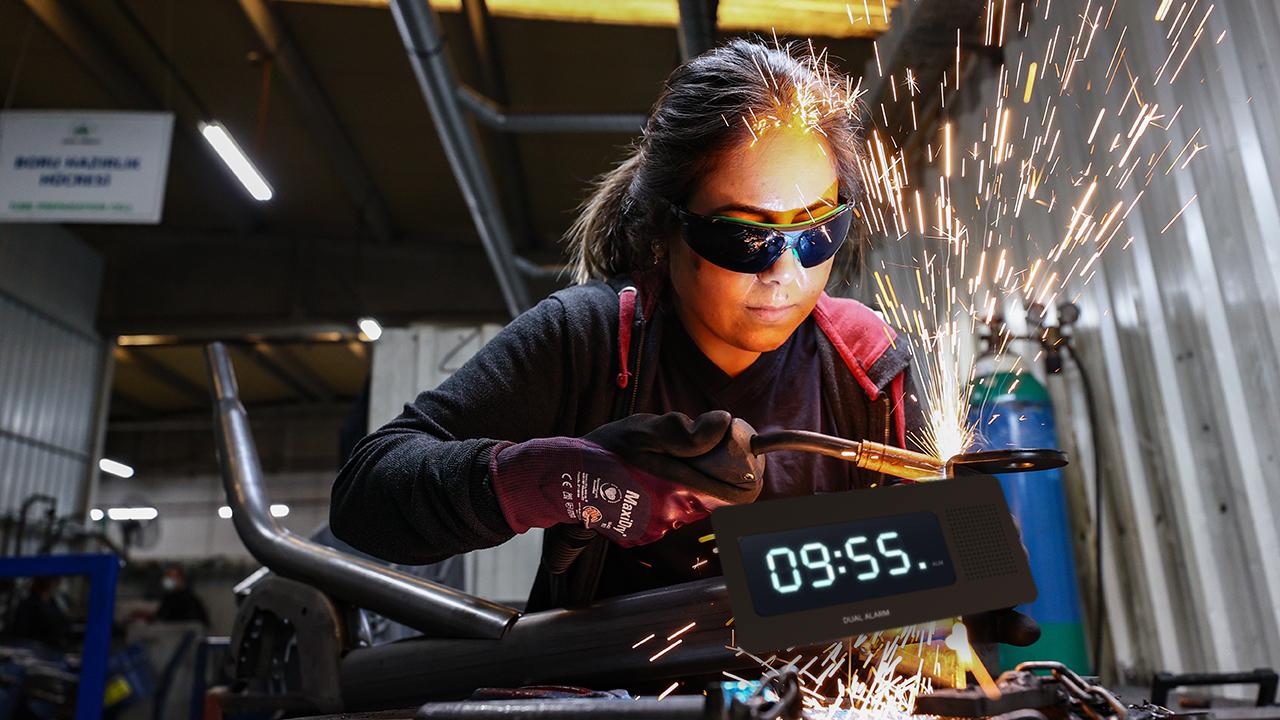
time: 9:55
